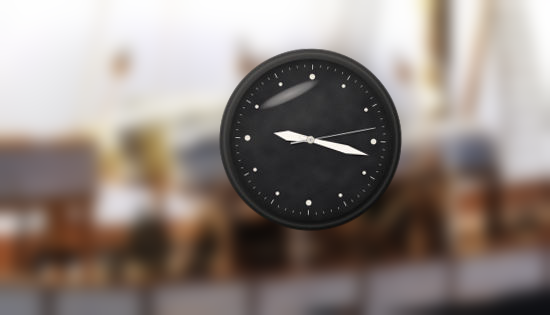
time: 9:17:13
